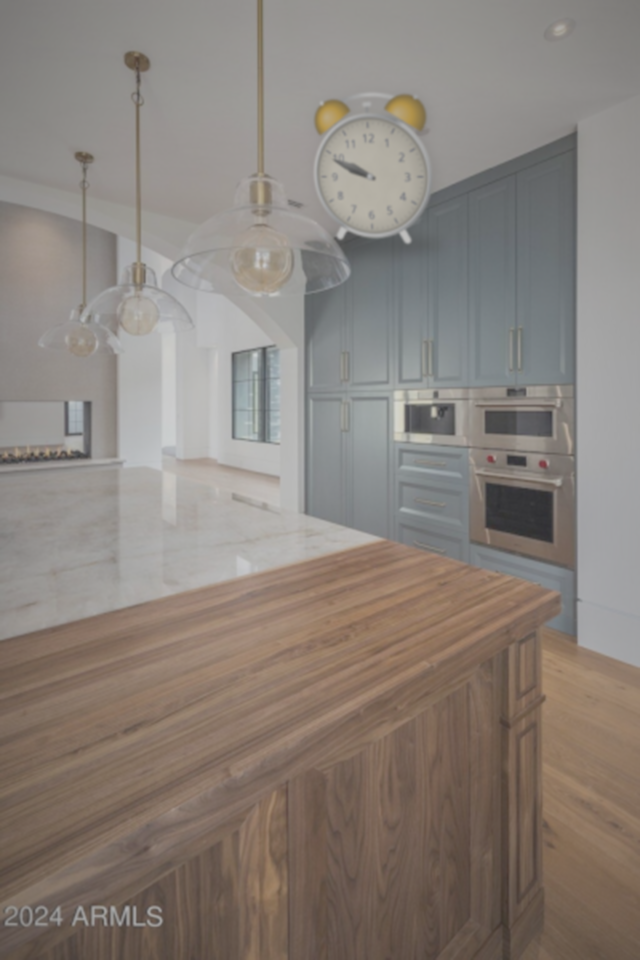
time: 9:49
